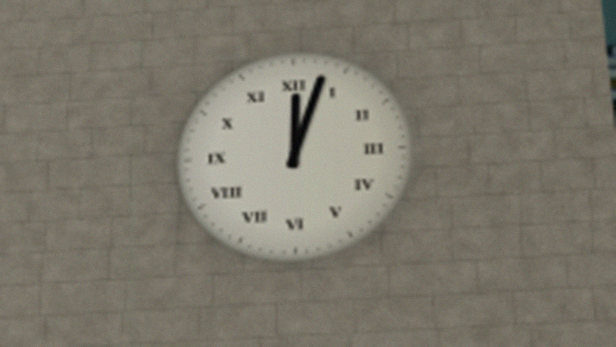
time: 12:03
